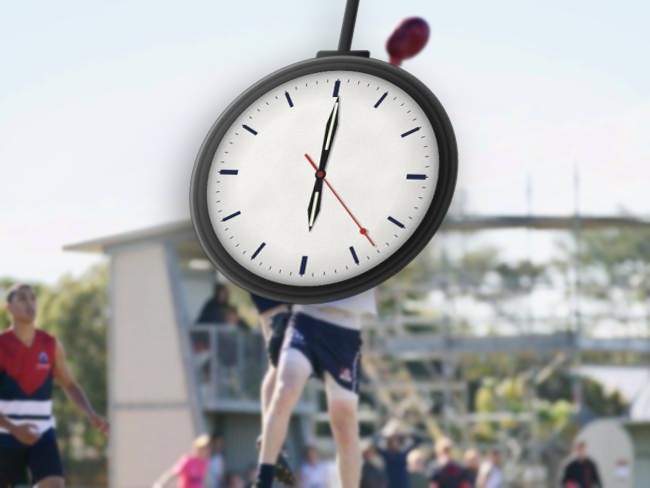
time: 6:00:23
